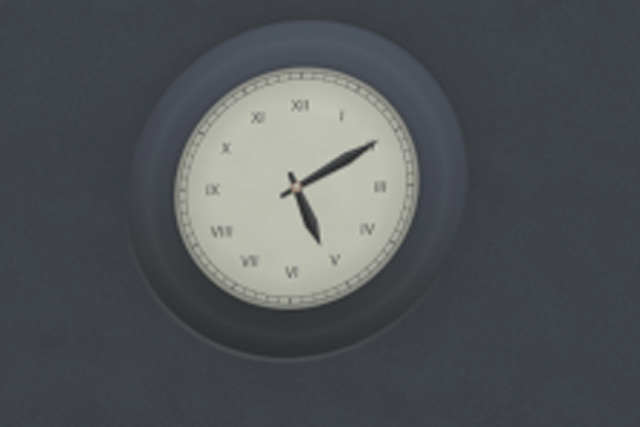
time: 5:10
